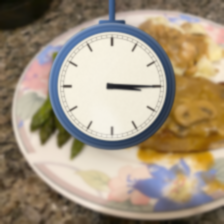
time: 3:15
